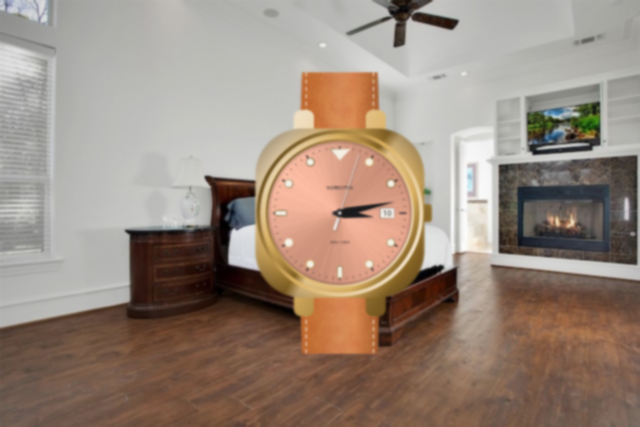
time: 3:13:03
